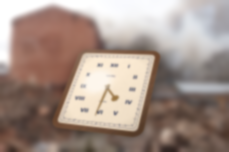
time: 4:31
